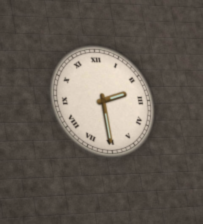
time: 2:30
